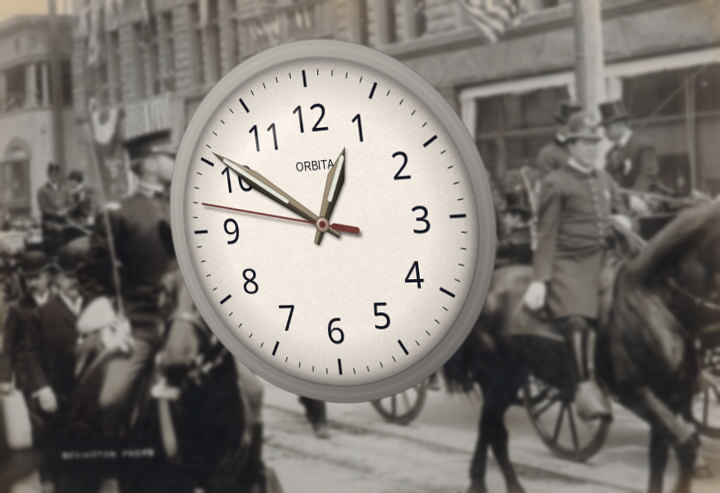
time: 12:50:47
